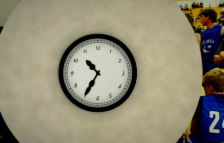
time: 10:35
